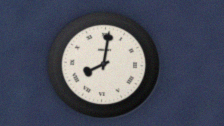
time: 8:01
